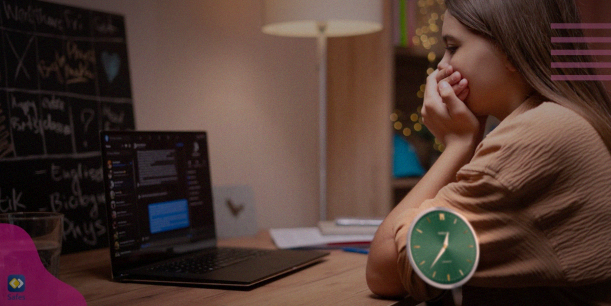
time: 12:37
